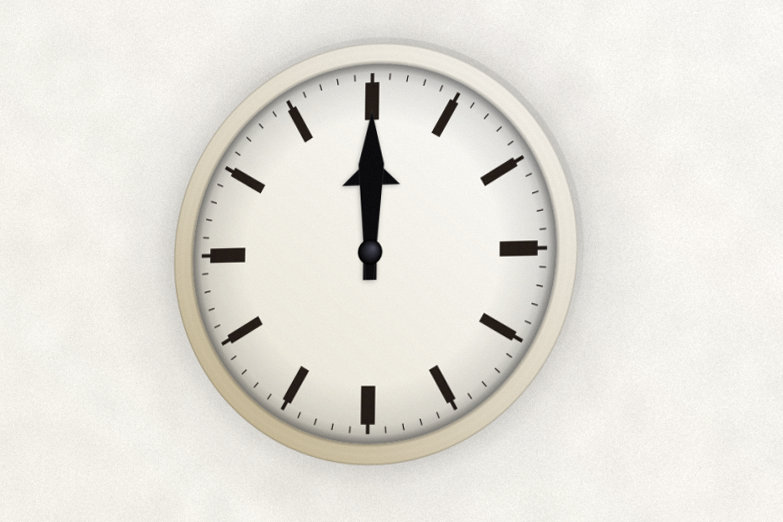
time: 12:00
